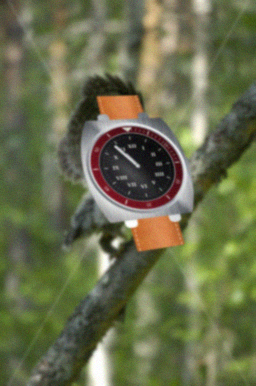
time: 10:54
